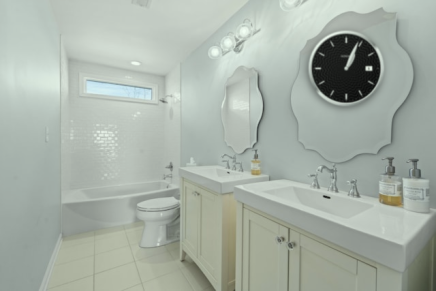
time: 1:04
